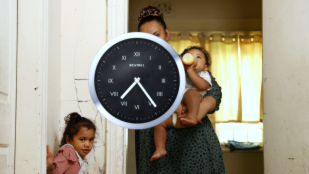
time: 7:24
